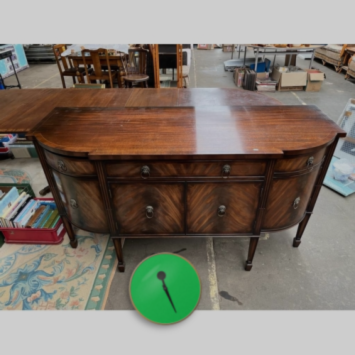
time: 11:26
